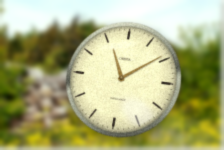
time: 11:09
